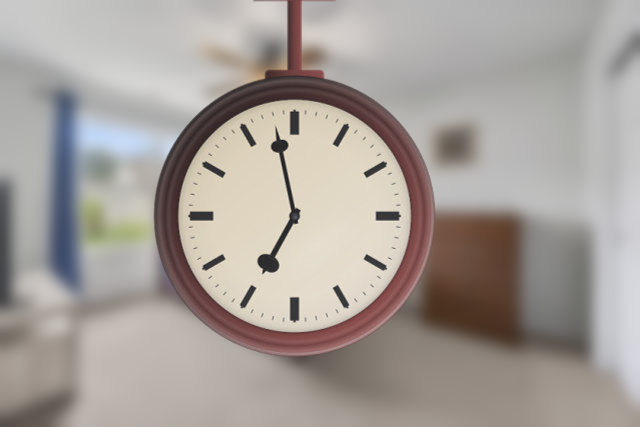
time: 6:58
